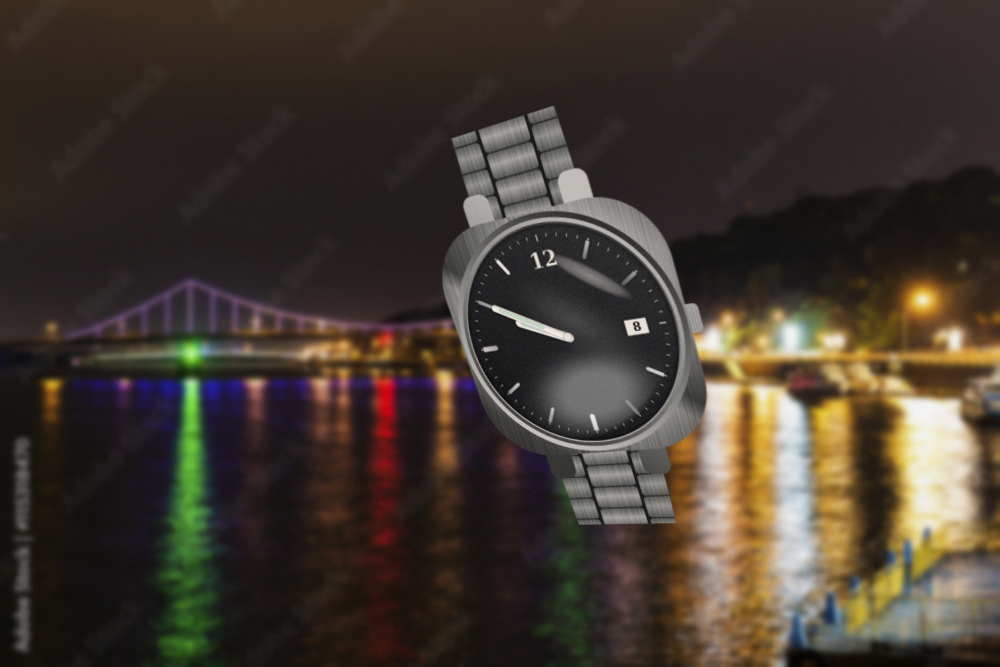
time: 9:50
